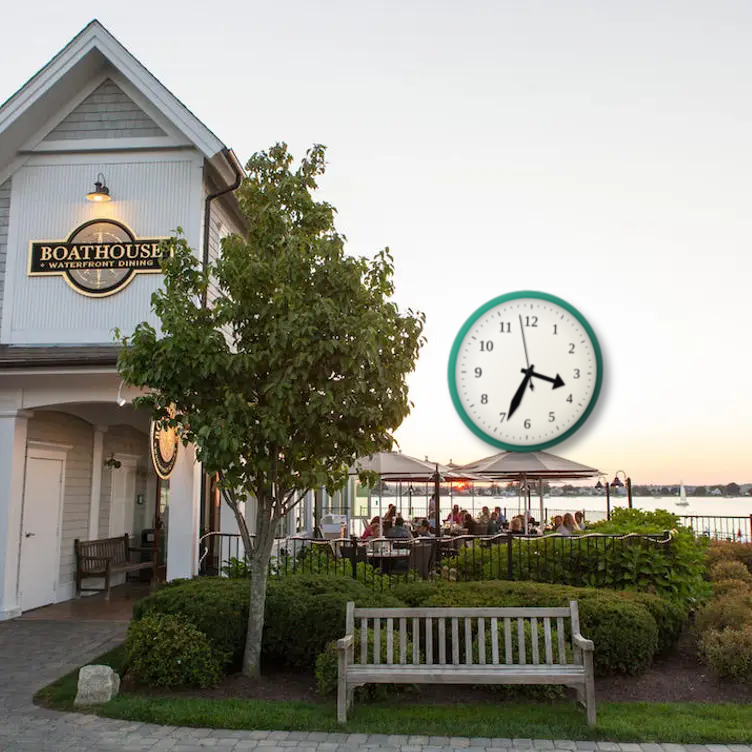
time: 3:33:58
